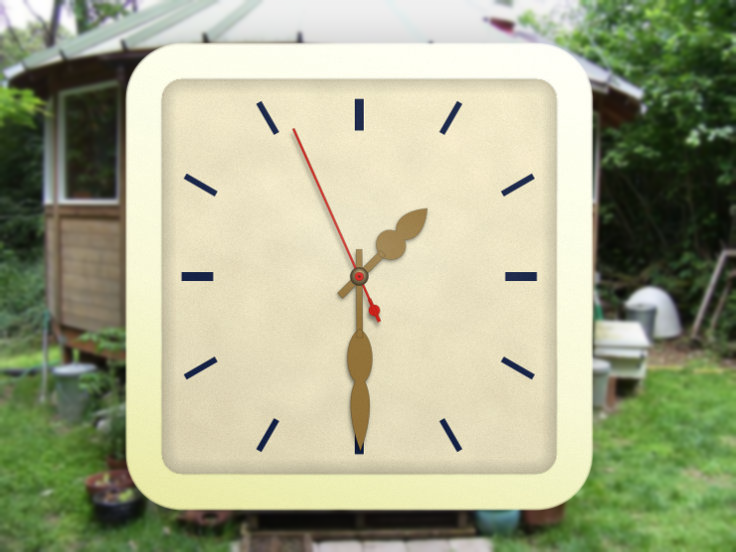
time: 1:29:56
